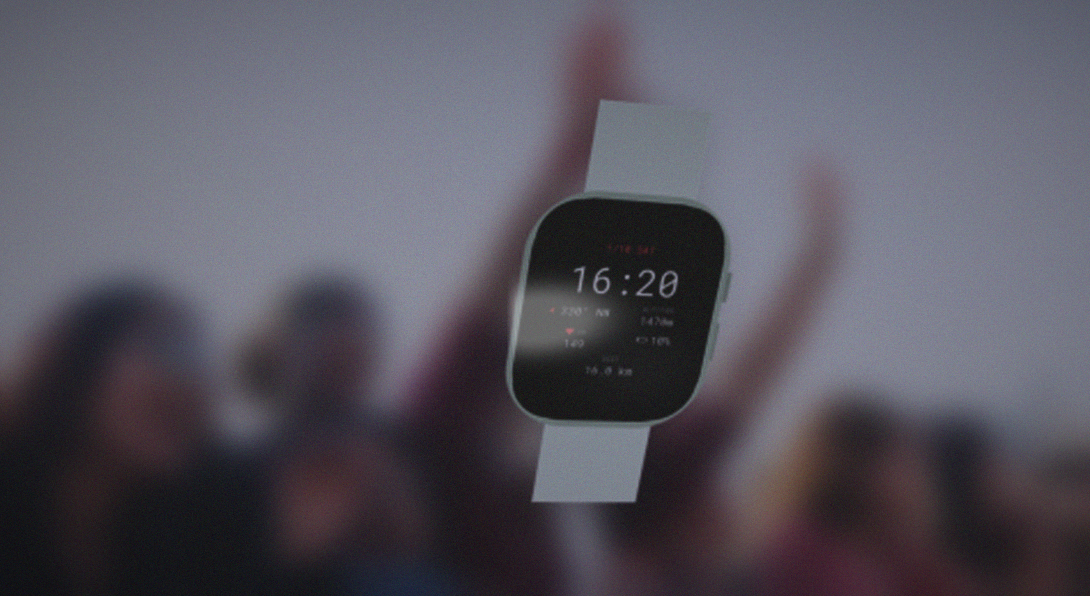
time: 16:20
